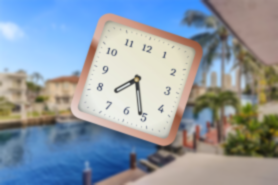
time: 7:26
